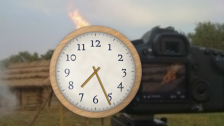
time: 7:26
